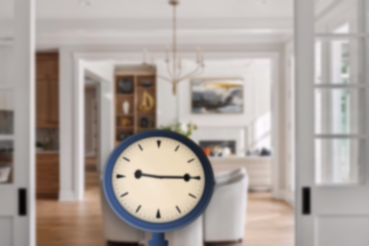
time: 9:15
